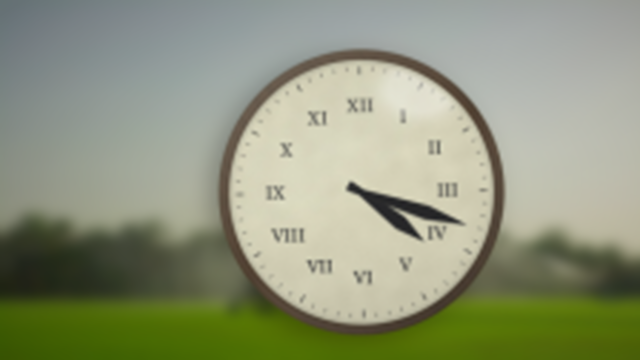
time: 4:18
